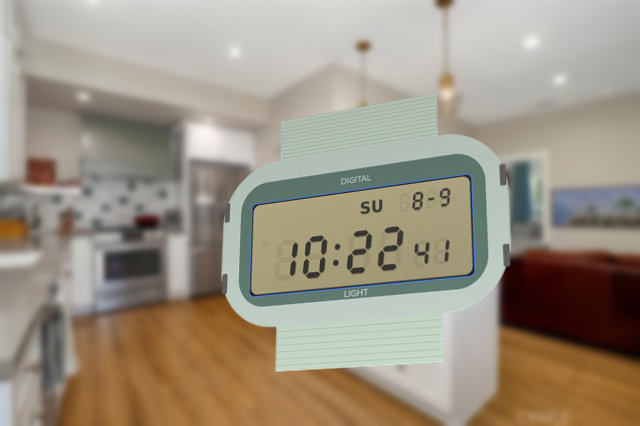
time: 10:22:41
